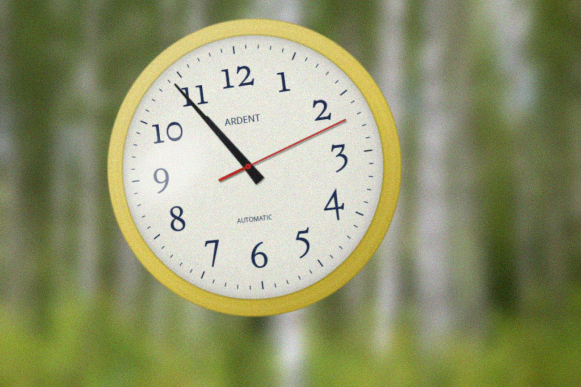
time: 10:54:12
